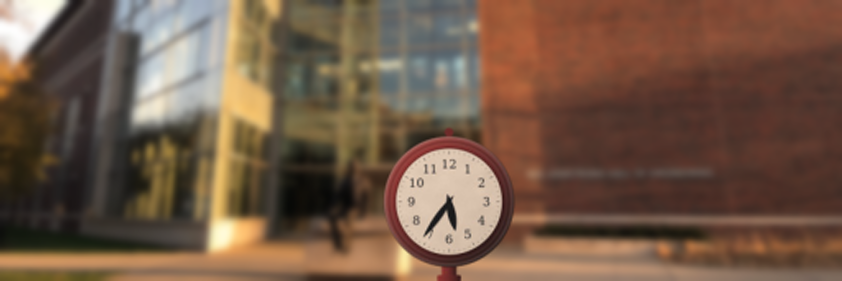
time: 5:36
